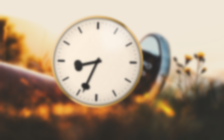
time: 8:34
